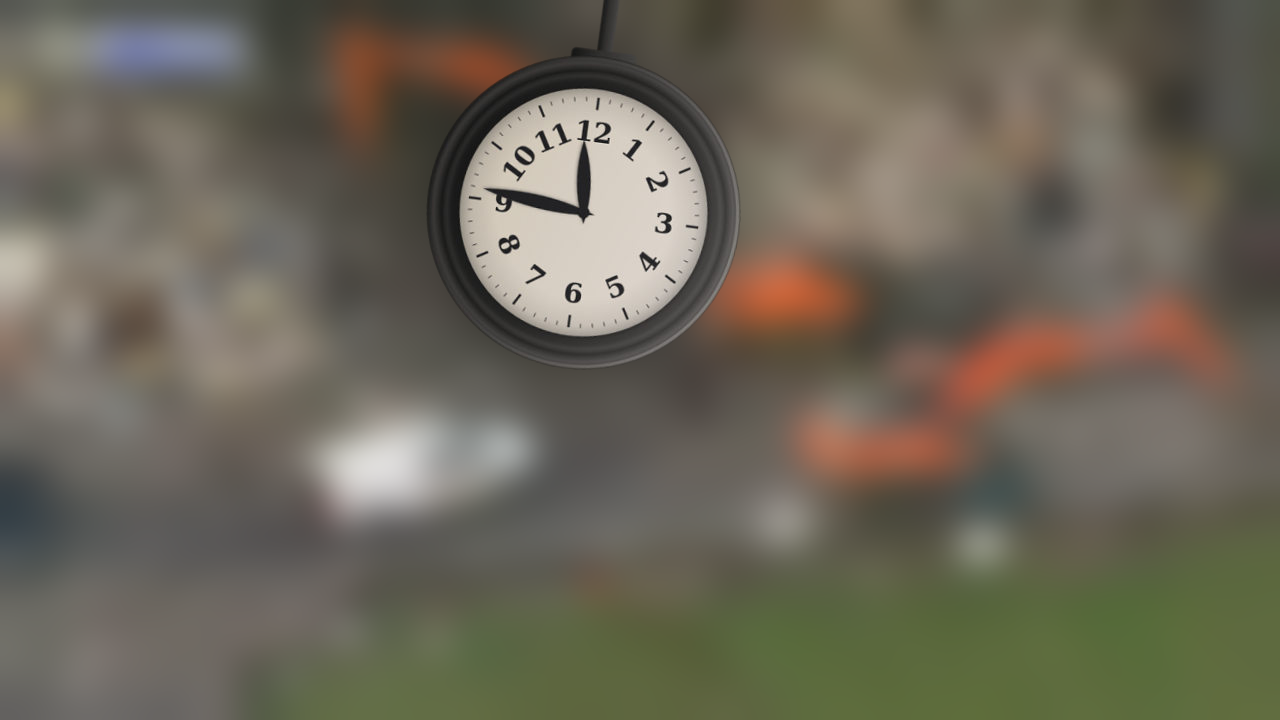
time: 11:46
